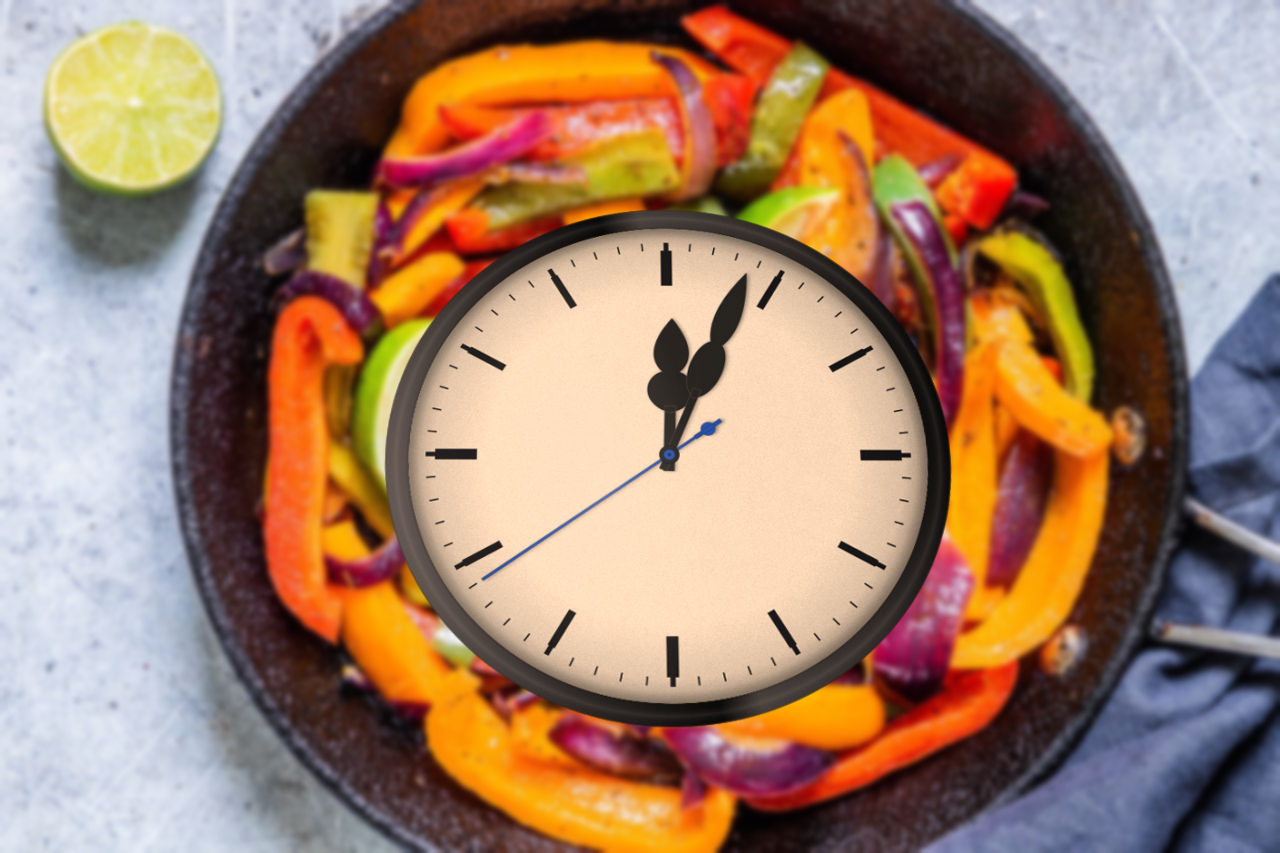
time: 12:03:39
